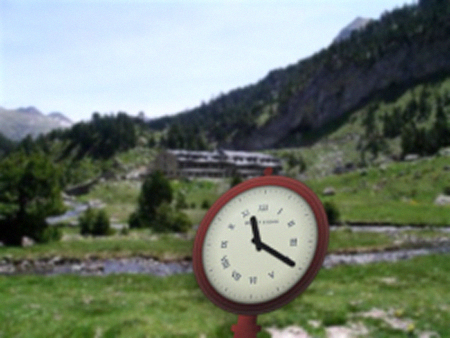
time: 11:20
